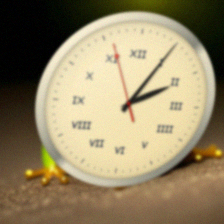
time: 2:04:56
